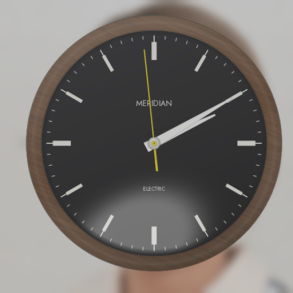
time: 2:09:59
